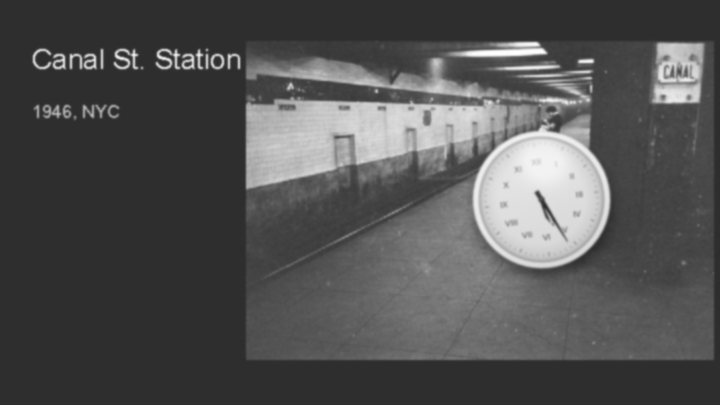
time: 5:26
